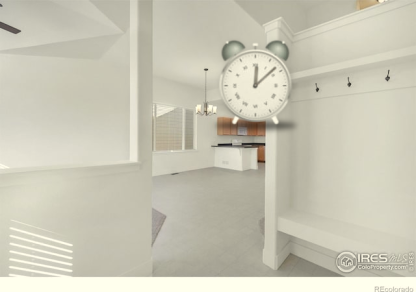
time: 12:08
